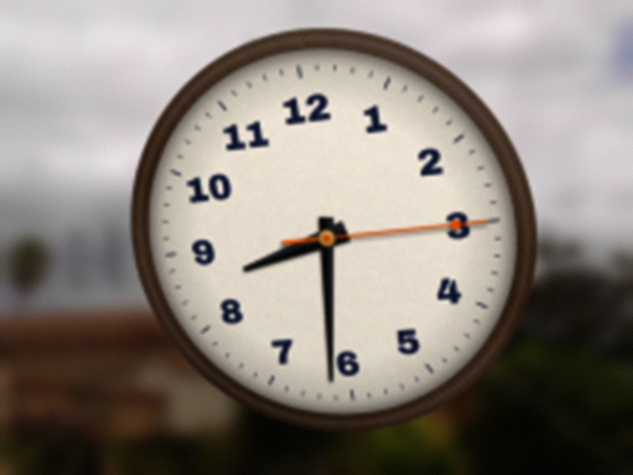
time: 8:31:15
